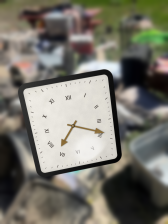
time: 7:19
